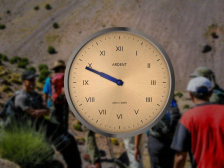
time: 9:49
